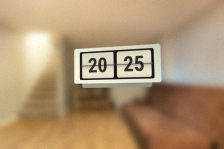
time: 20:25
